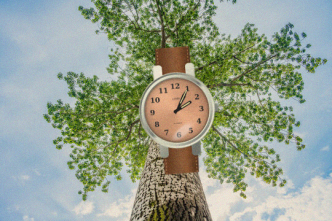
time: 2:05
